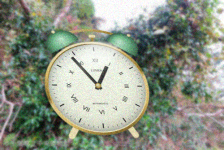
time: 12:54
